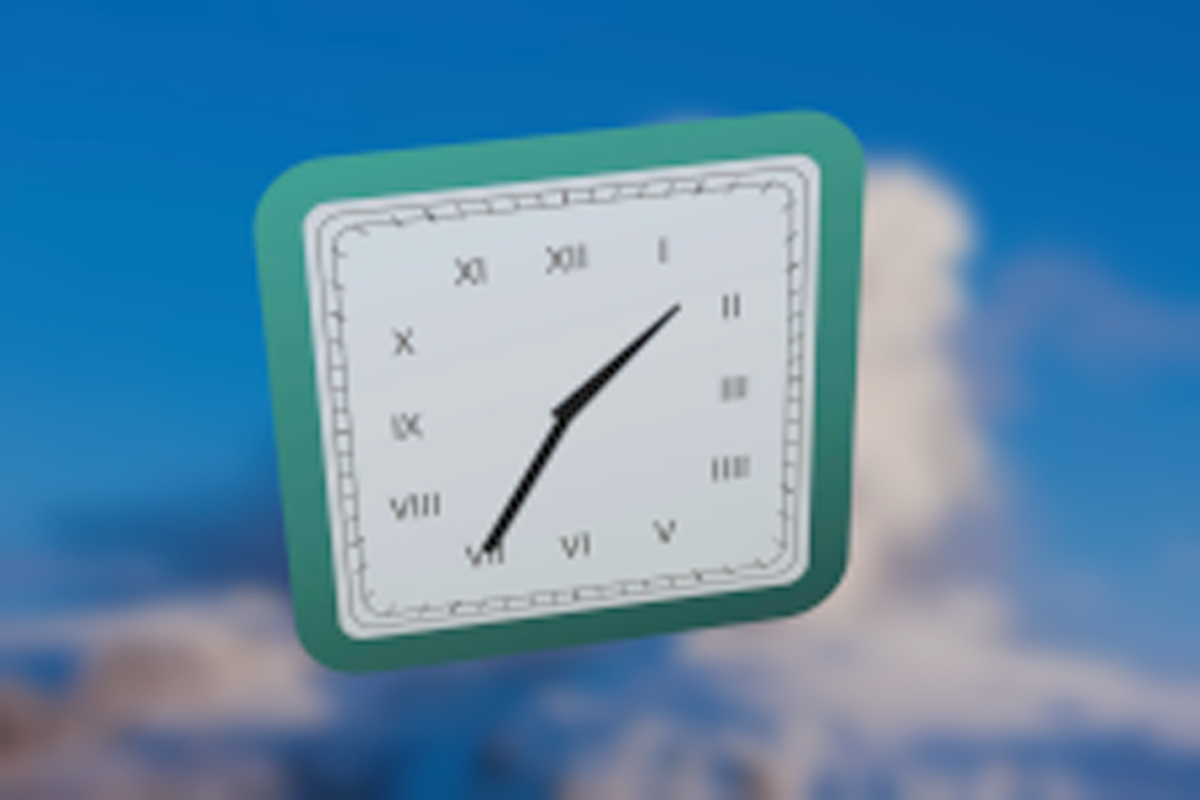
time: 1:35
